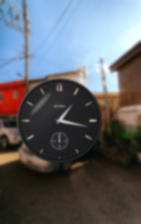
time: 1:17
